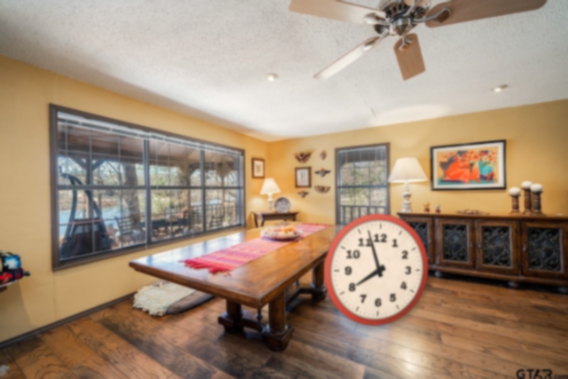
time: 7:57
